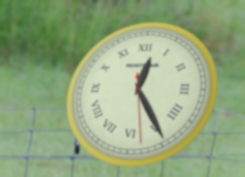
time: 12:24:28
